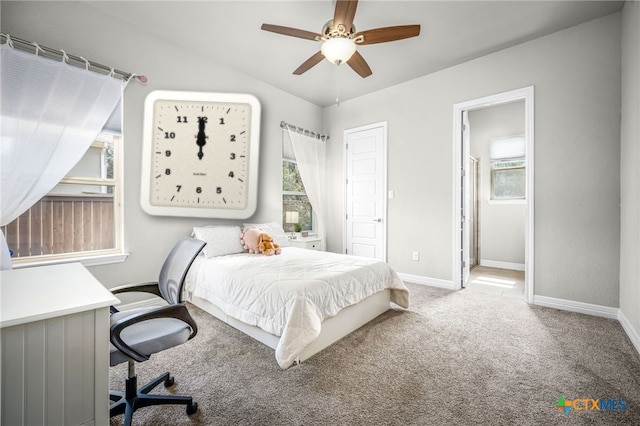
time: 12:00
